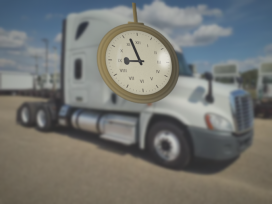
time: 8:57
